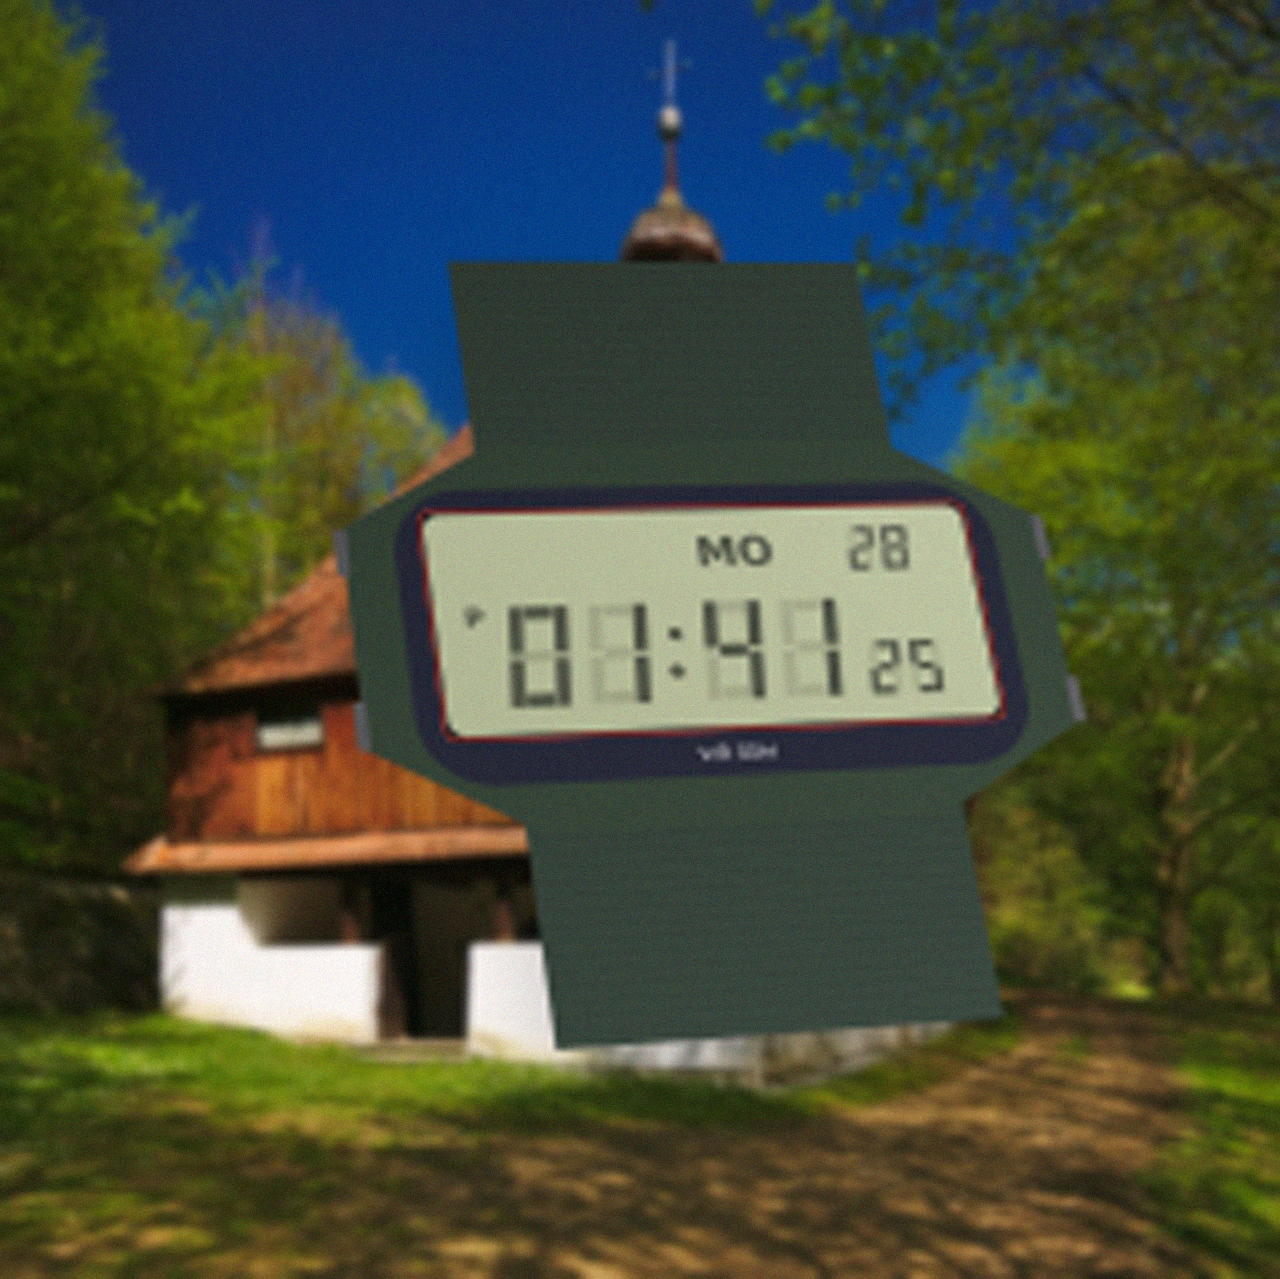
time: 1:41:25
